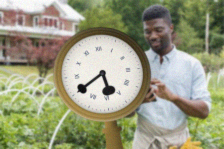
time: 5:40
